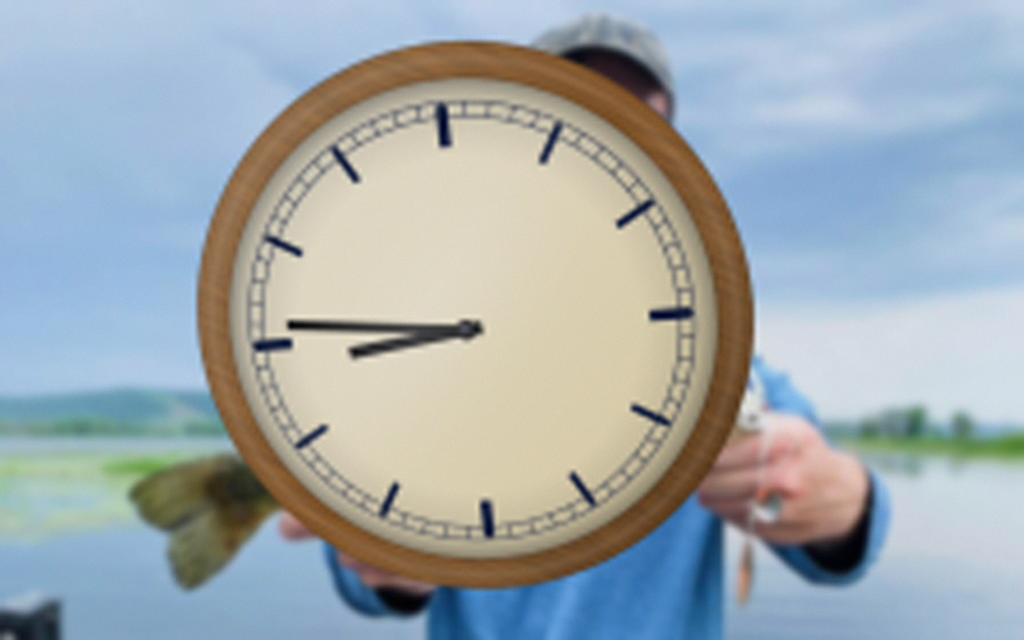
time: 8:46
